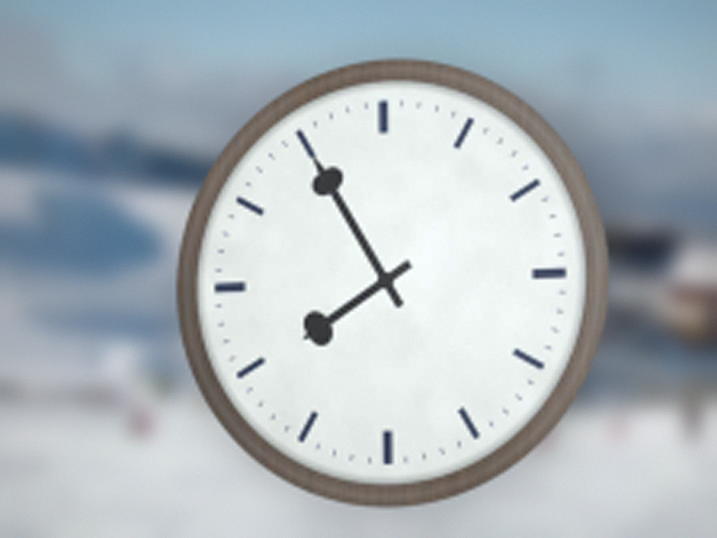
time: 7:55
